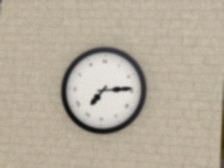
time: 7:14
